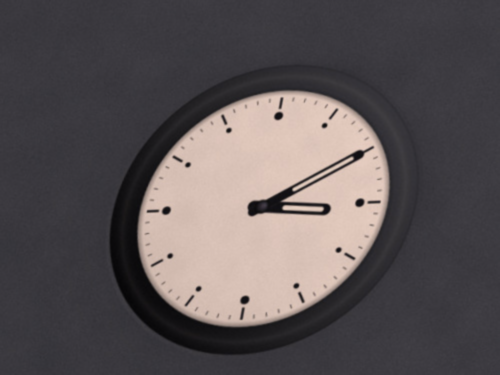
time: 3:10
